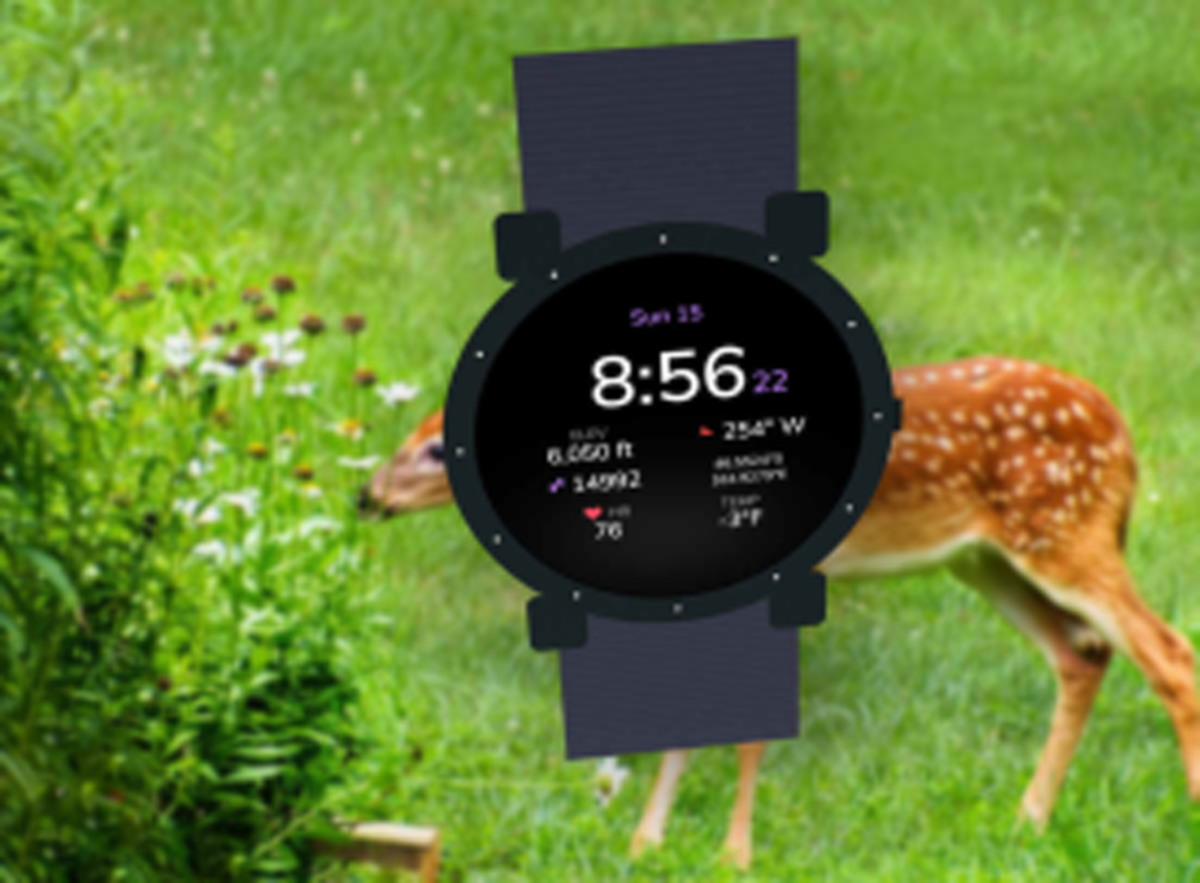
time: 8:56
